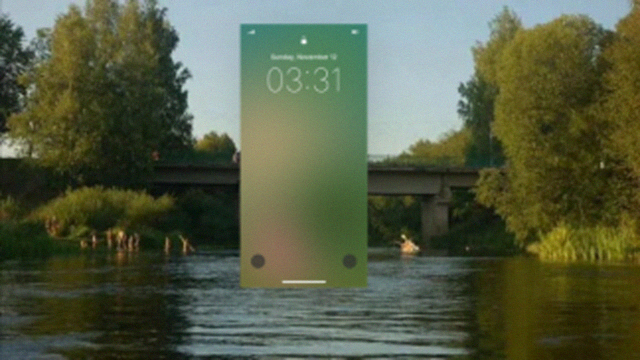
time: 3:31
